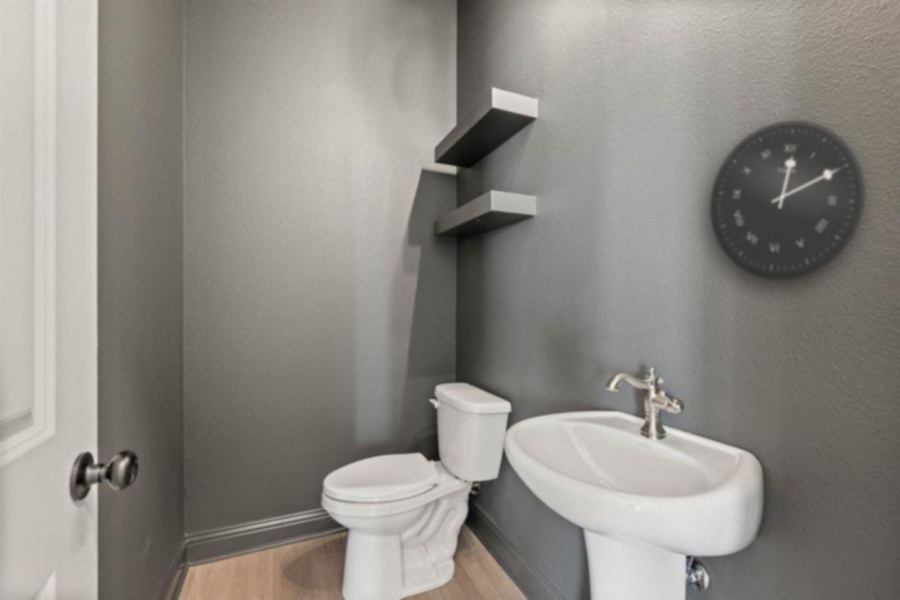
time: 12:10
